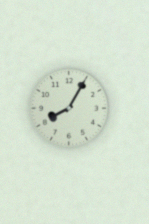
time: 8:05
